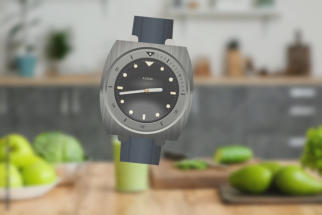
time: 2:43
